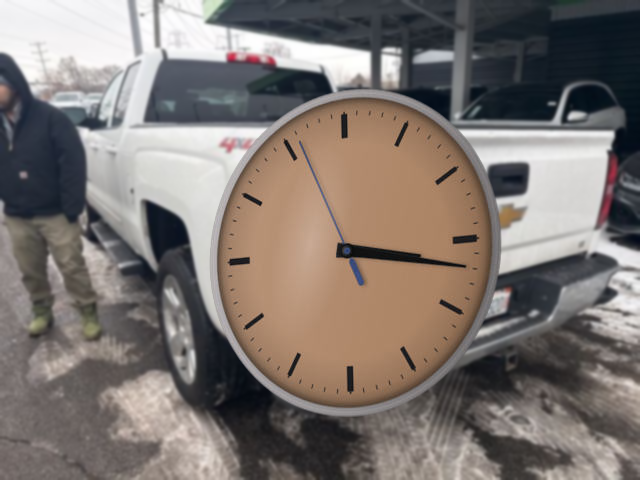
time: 3:16:56
